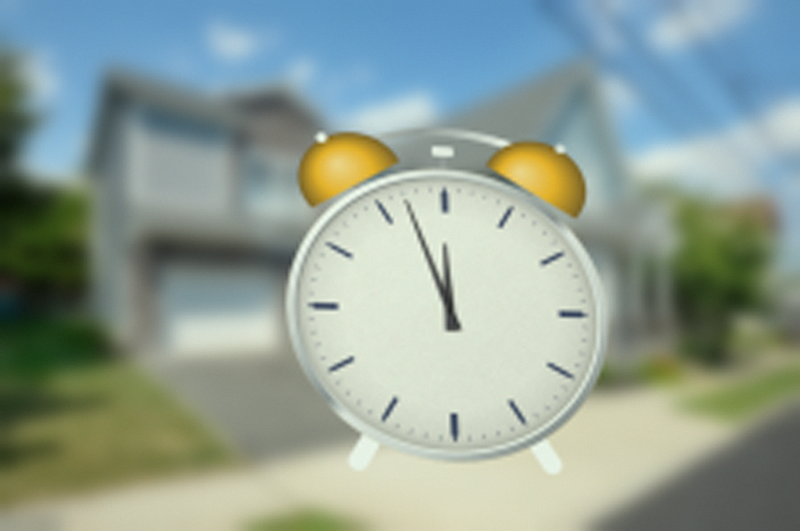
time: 11:57
